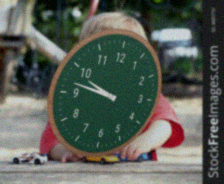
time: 9:47
